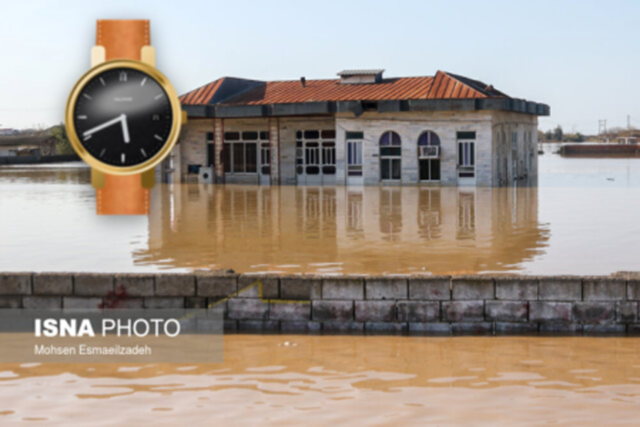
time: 5:41
